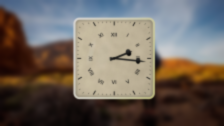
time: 2:16
